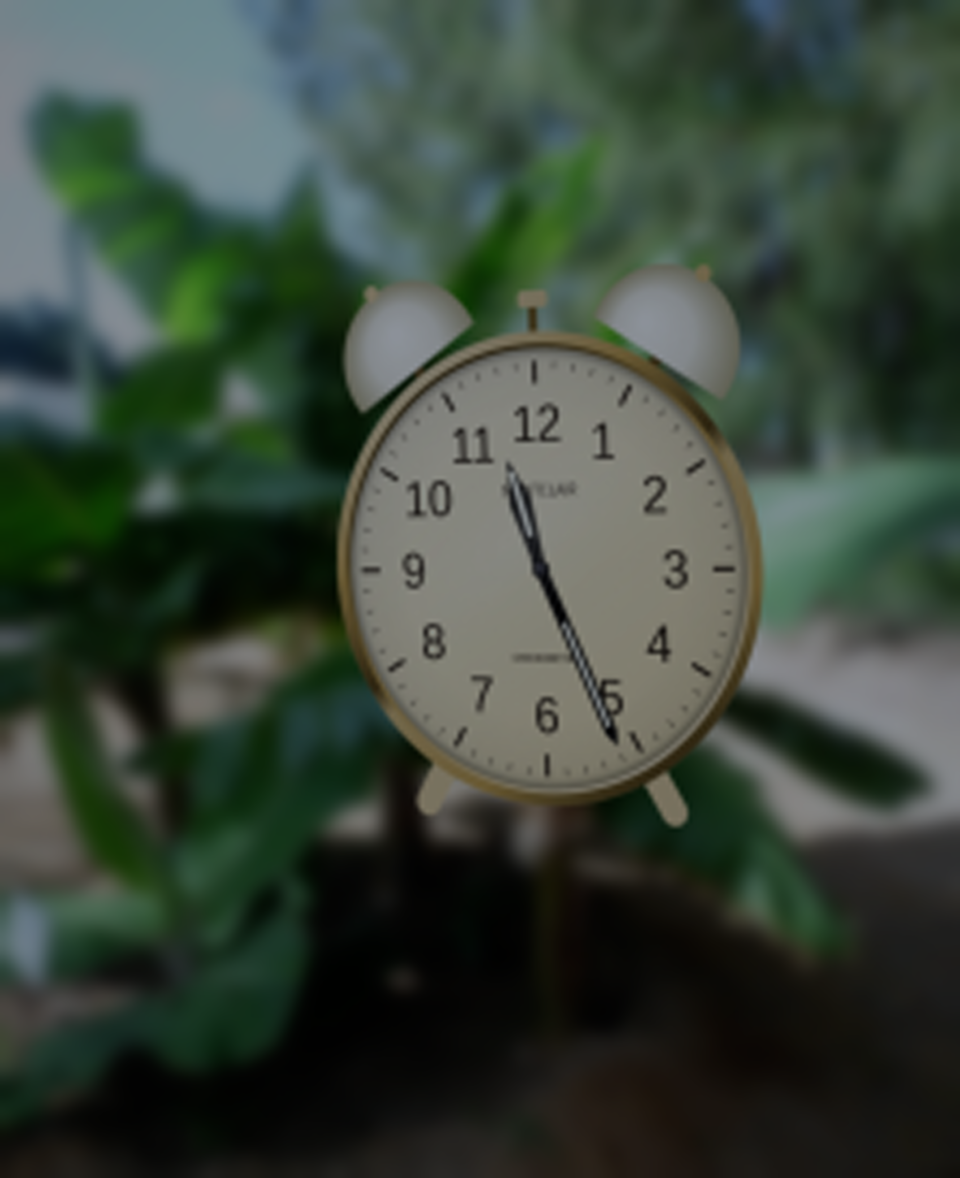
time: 11:26
